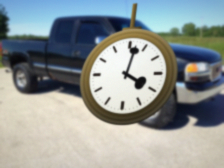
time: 4:02
